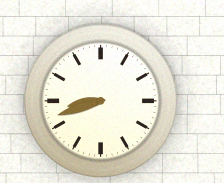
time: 8:42
